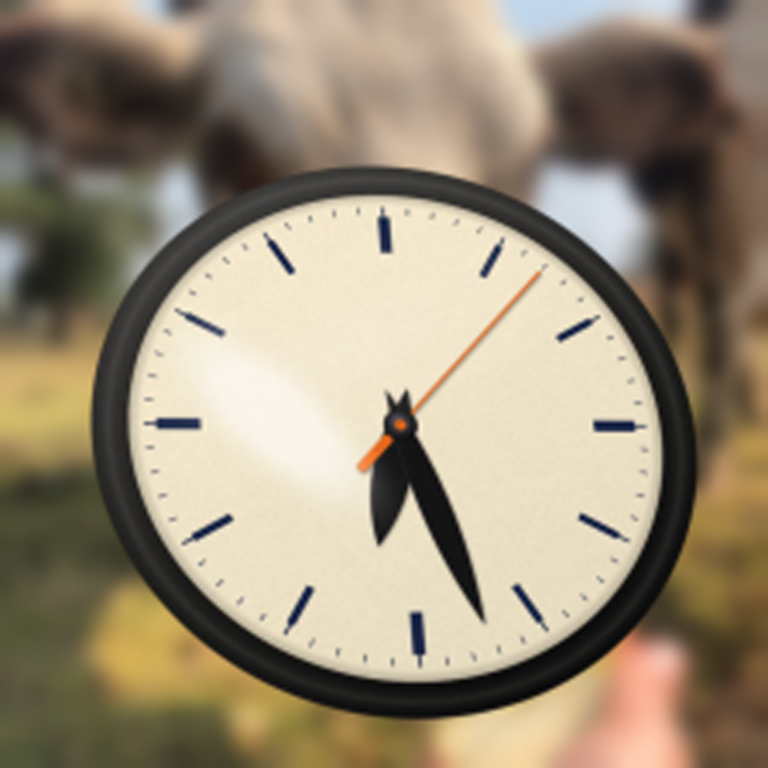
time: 6:27:07
